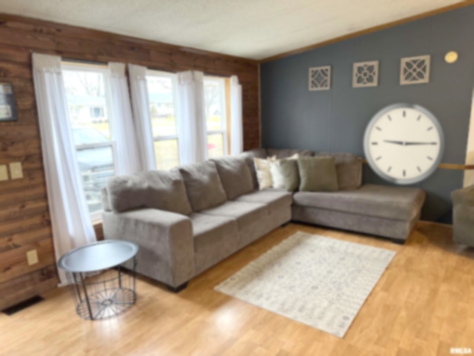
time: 9:15
